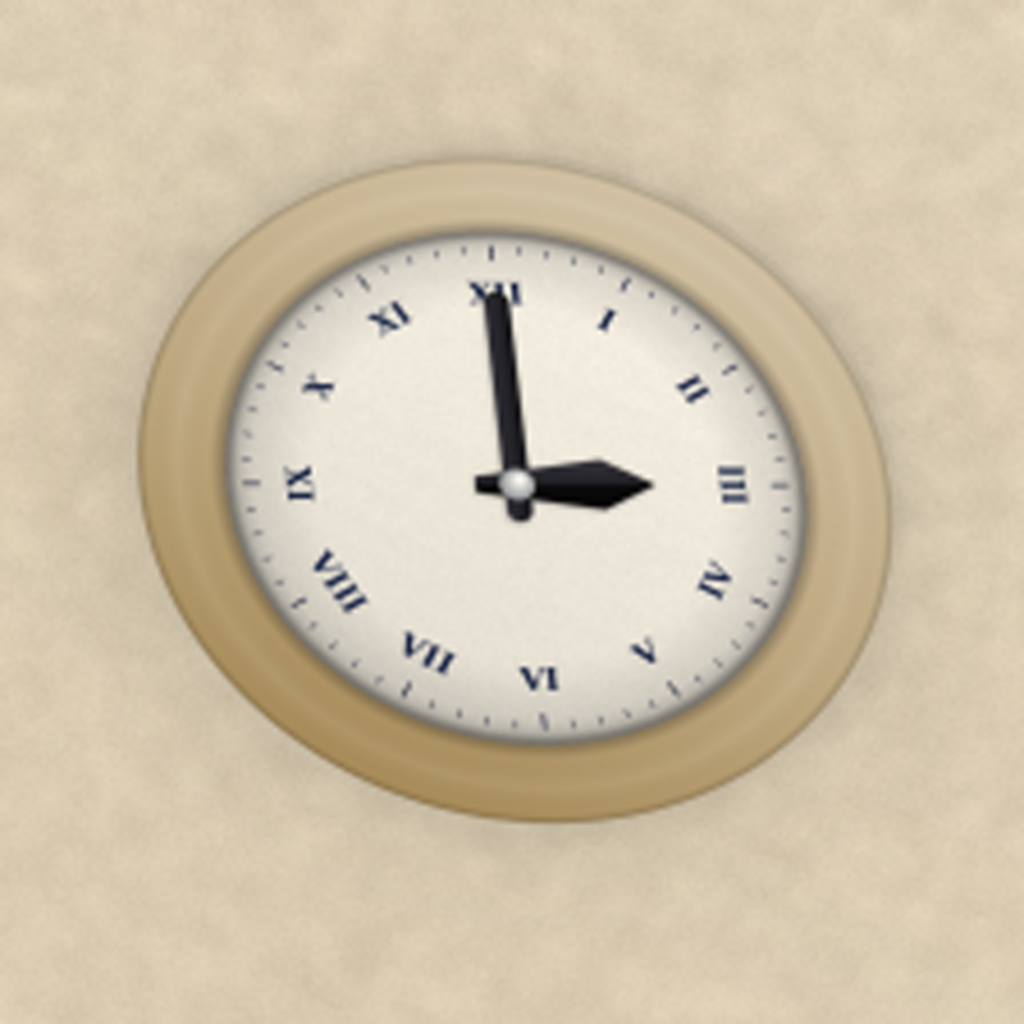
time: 3:00
